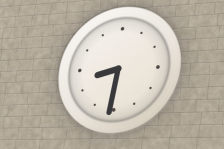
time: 8:31
